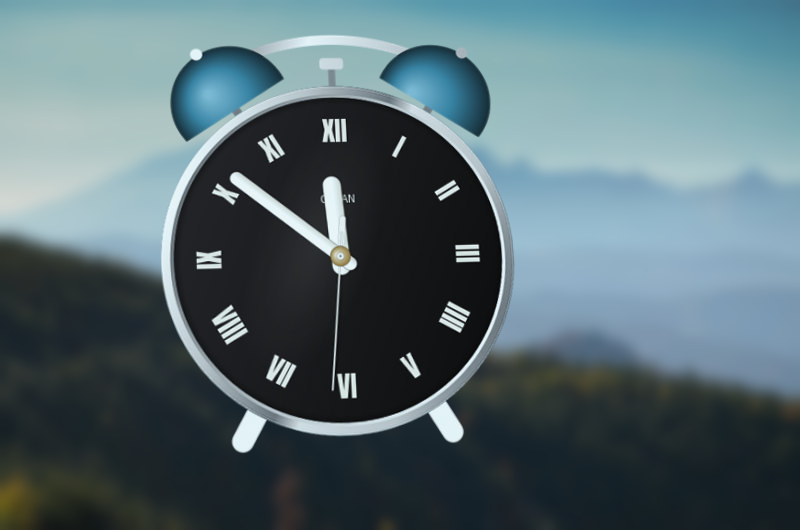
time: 11:51:31
